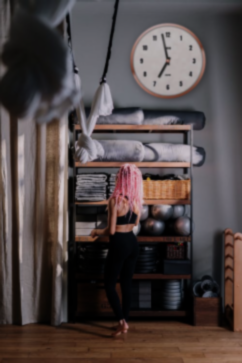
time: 6:58
